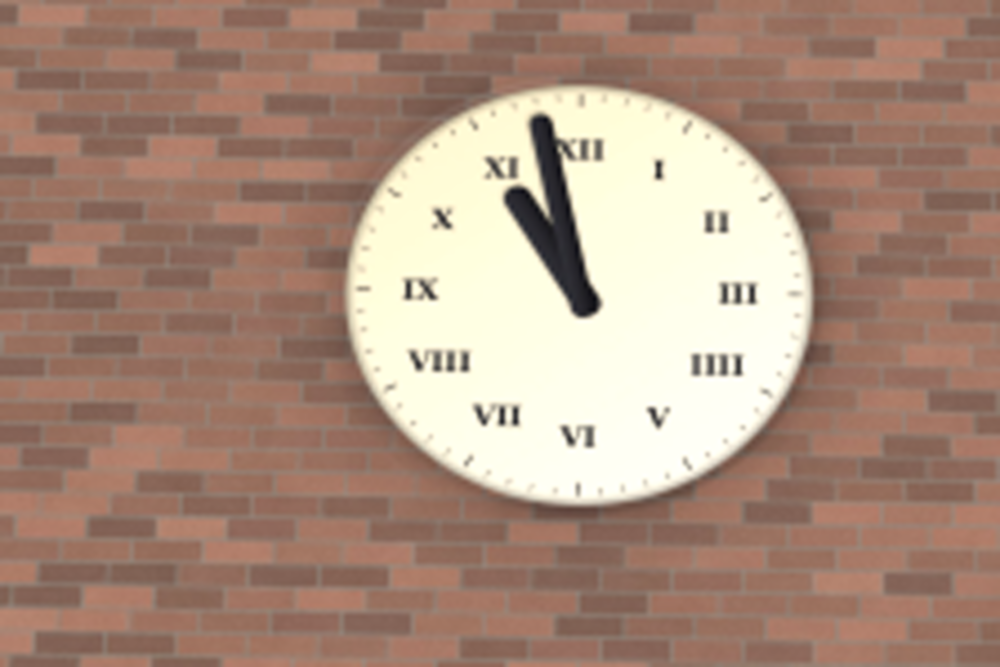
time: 10:58
